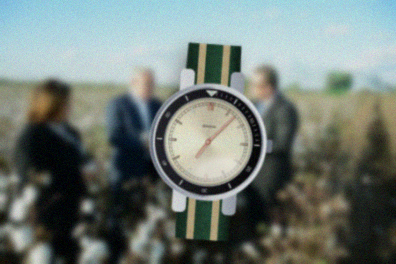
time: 7:07
